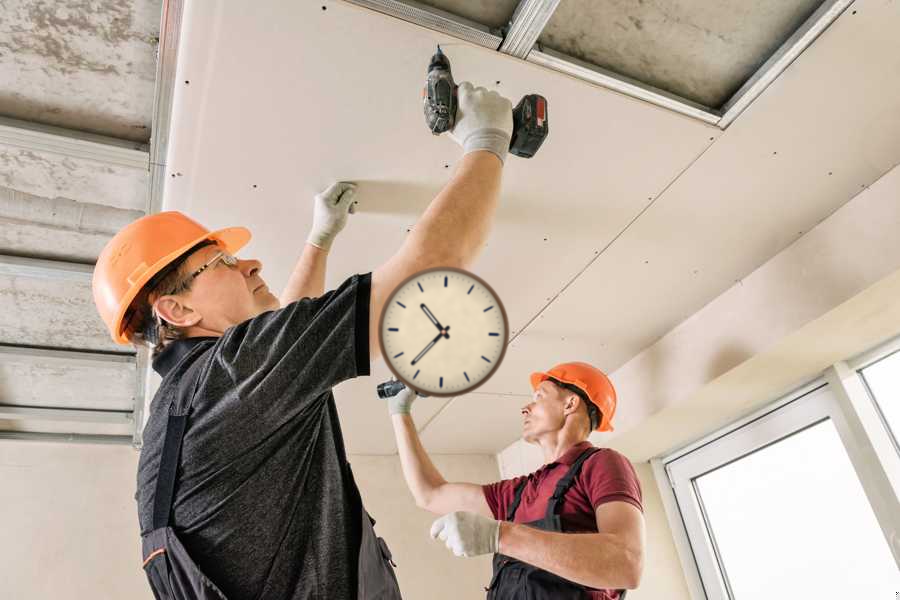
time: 10:37
